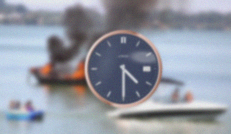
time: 4:30
